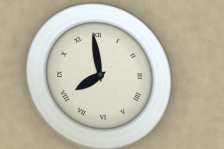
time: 7:59
